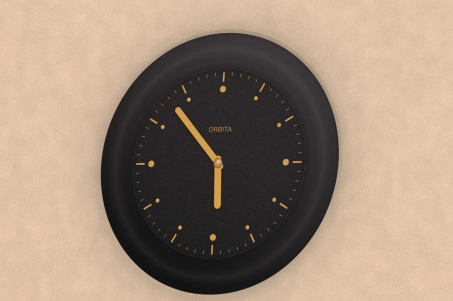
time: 5:53
